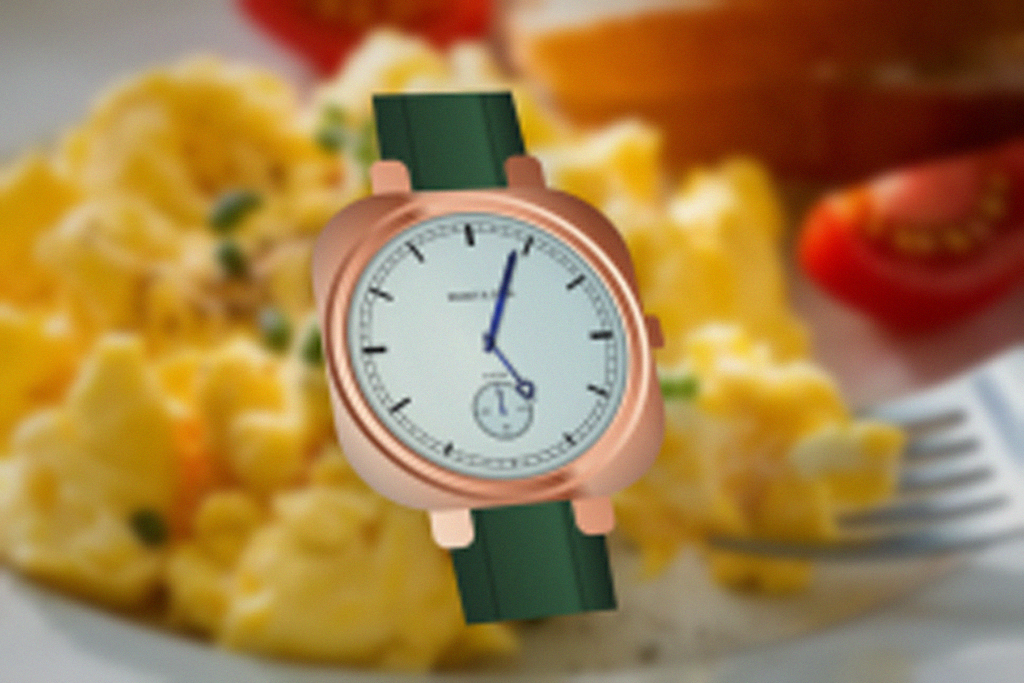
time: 5:04
